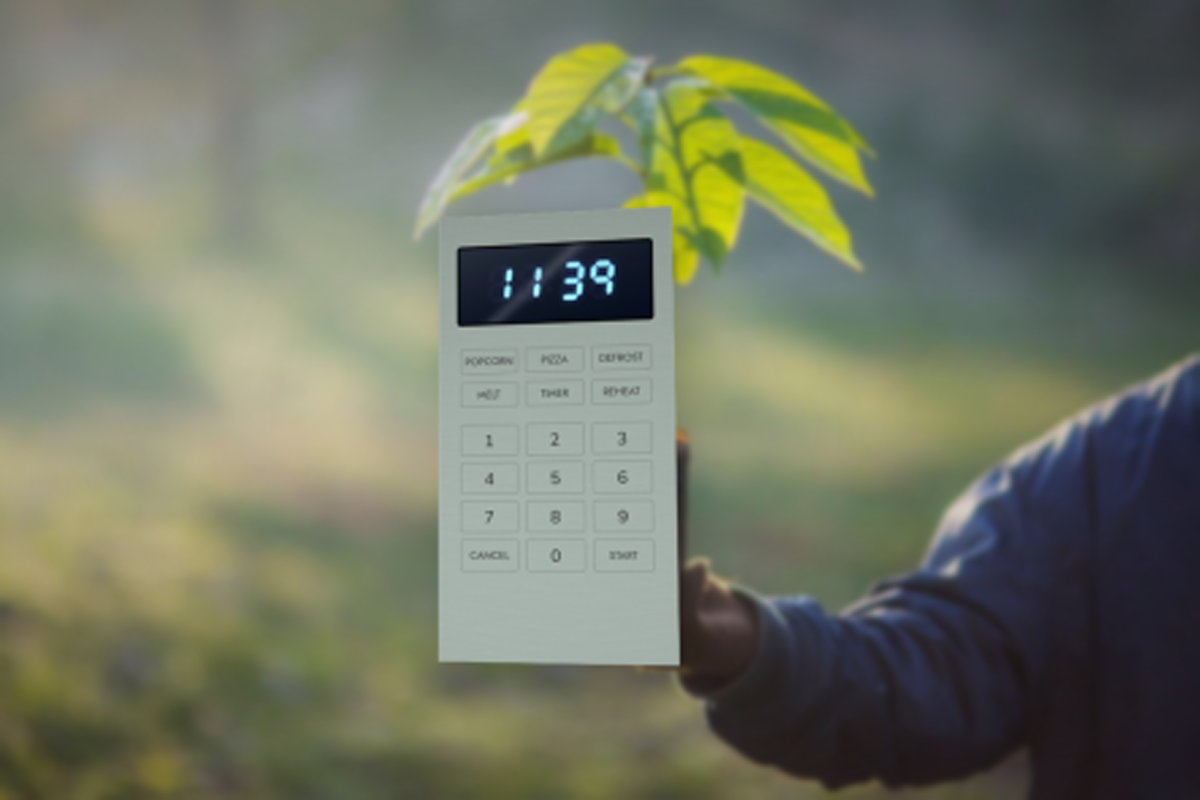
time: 11:39
